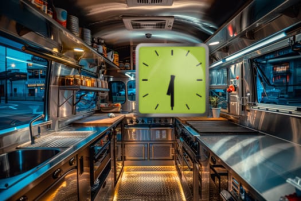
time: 6:30
